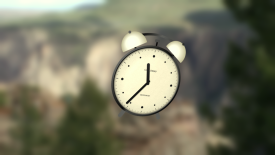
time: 11:36
